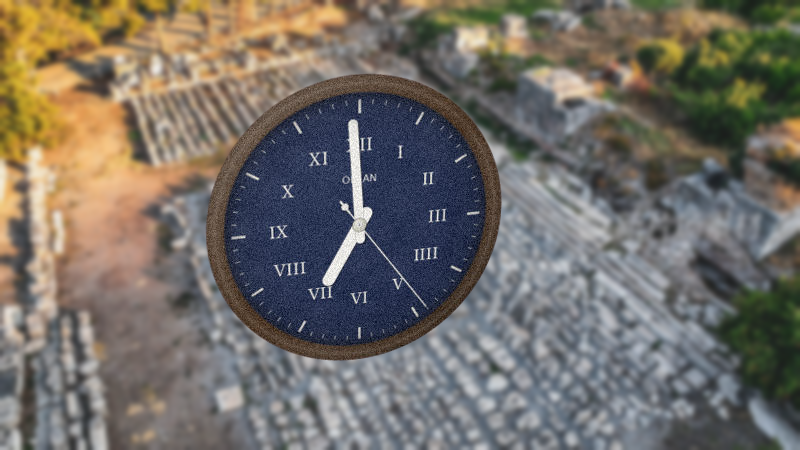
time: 6:59:24
